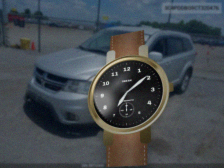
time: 7:09
